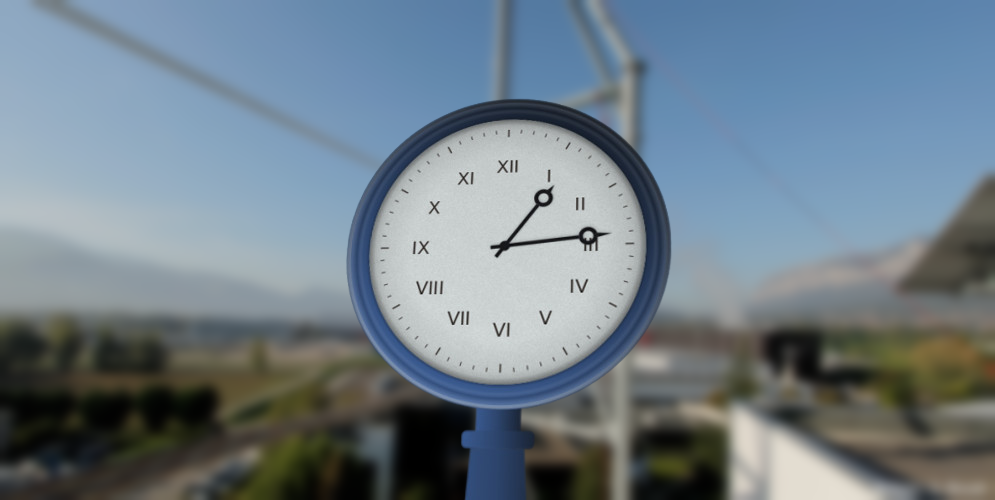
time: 1:14
